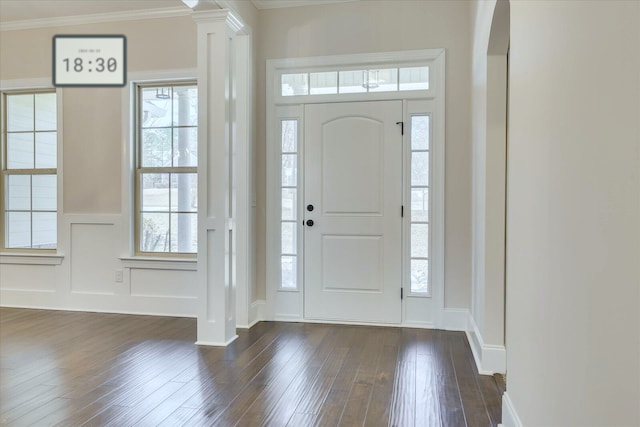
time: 18:30
